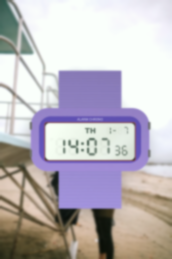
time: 14:07
